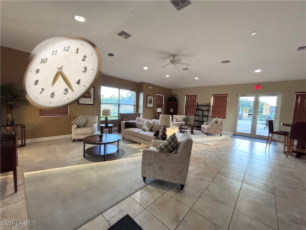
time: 6:23
